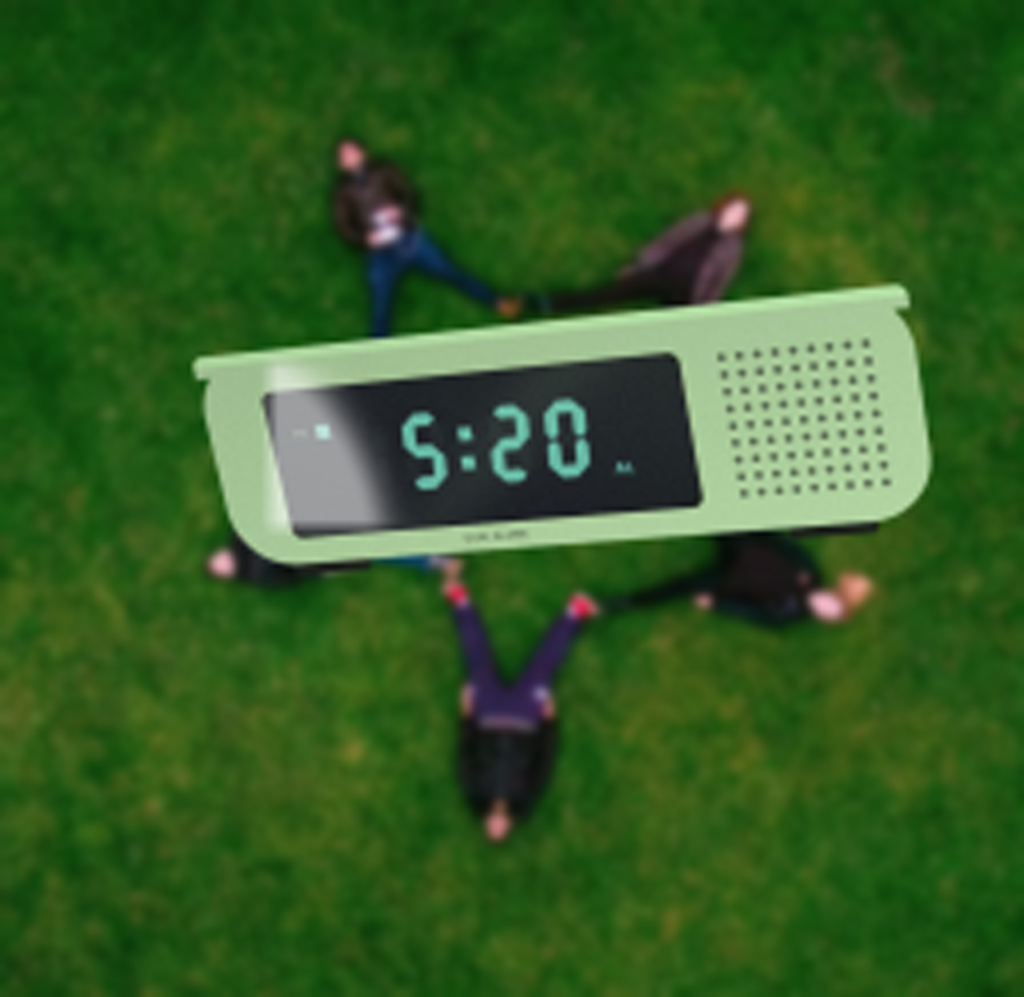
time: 5:20
